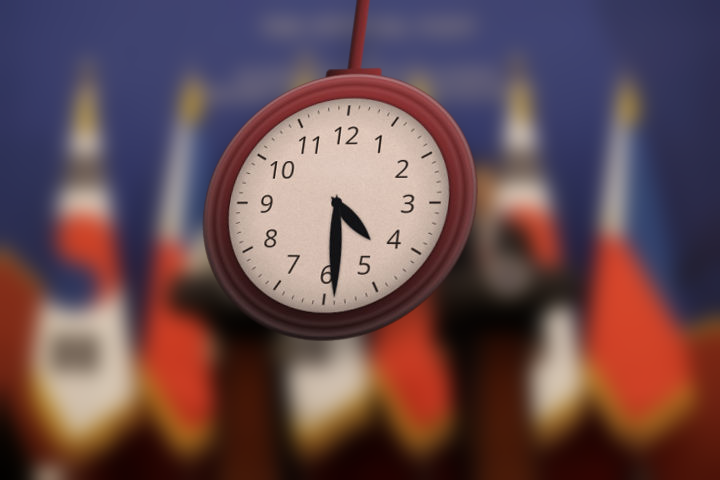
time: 4:29
